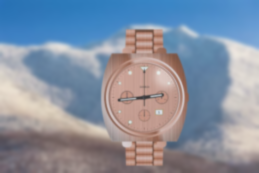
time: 2:44
